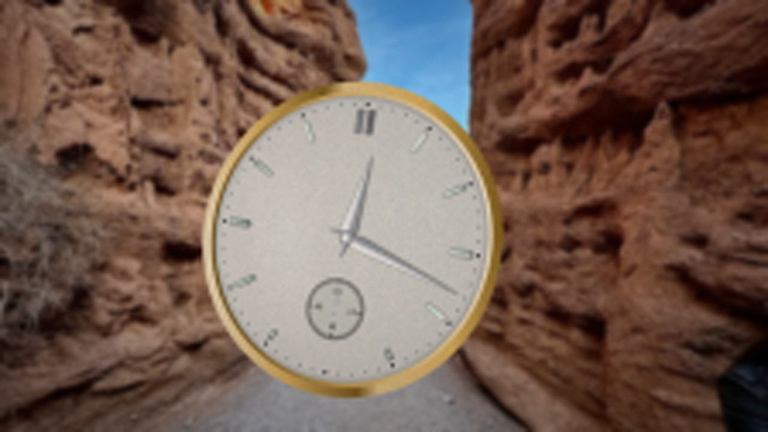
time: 12:18
